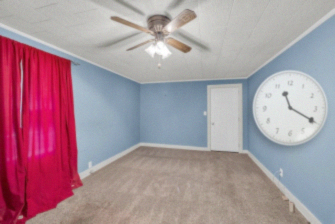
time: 11:20
